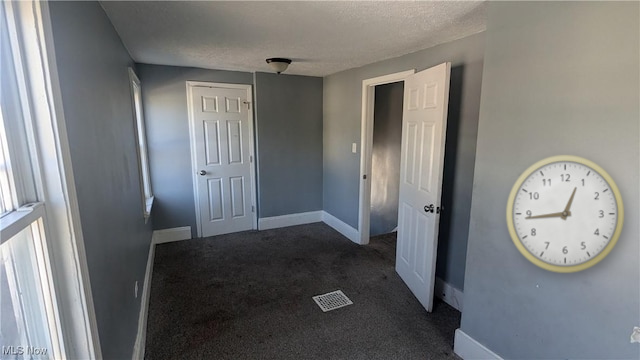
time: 12:44
